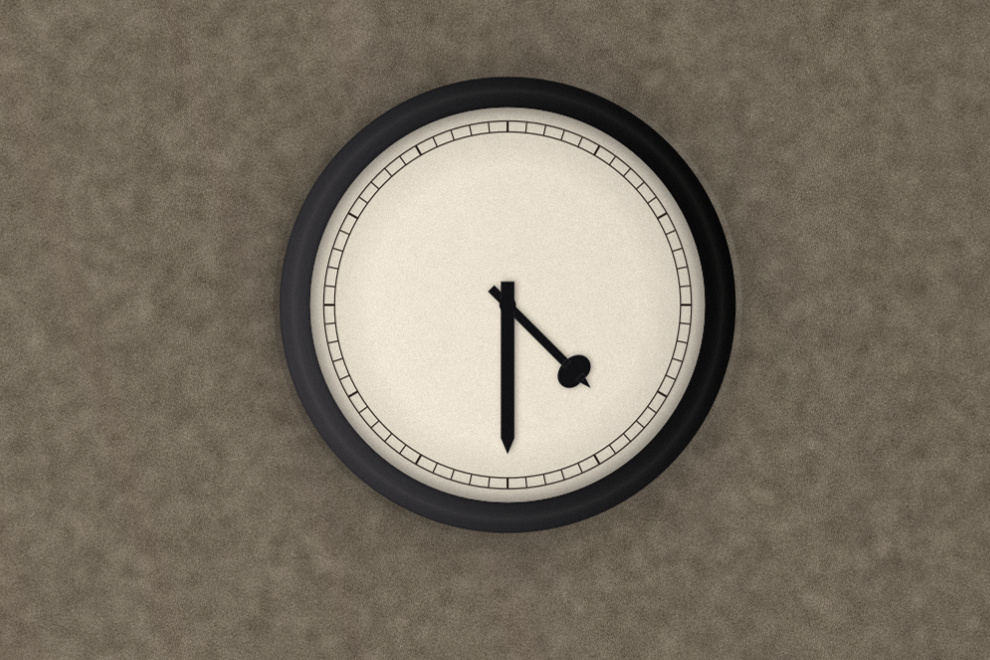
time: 4:30
